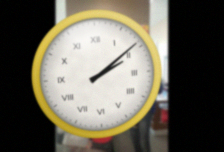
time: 2:09
